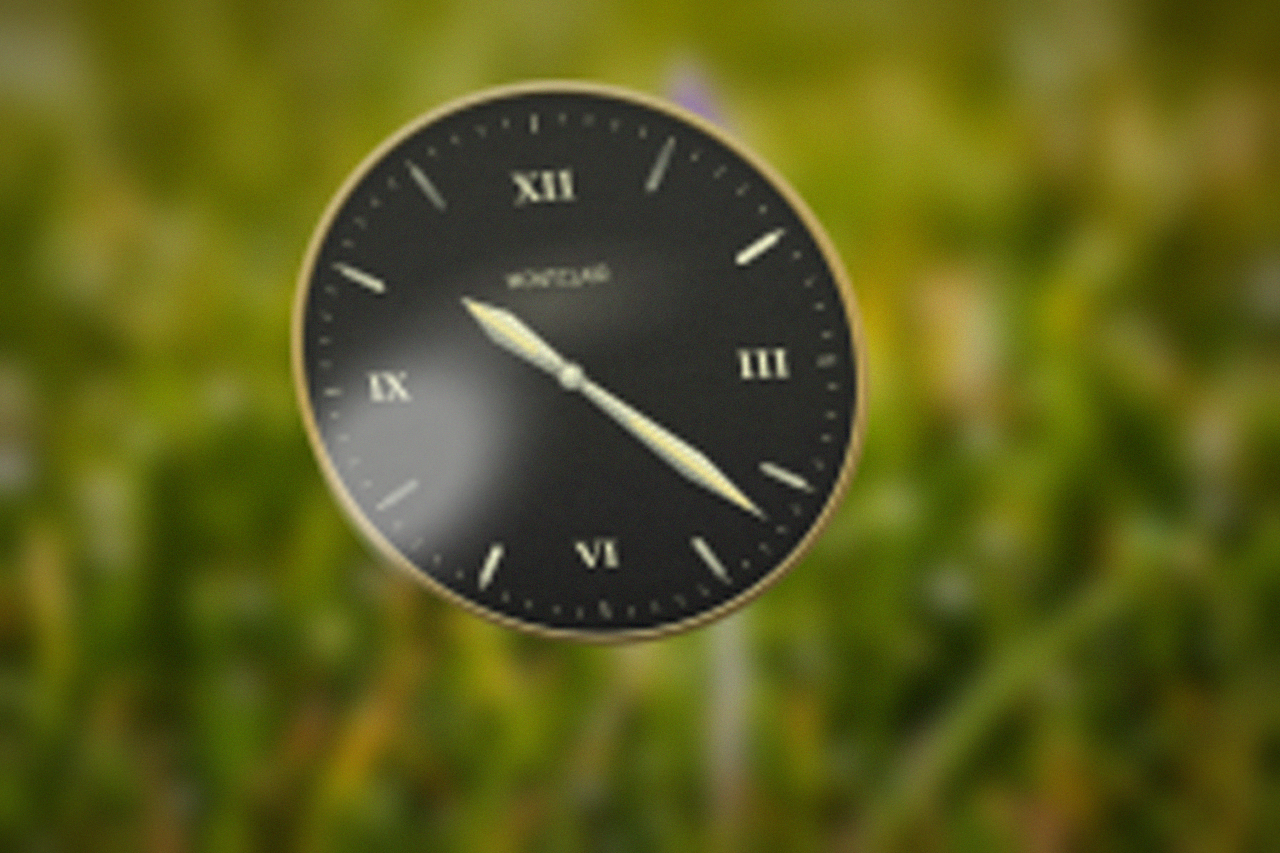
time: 10:22
